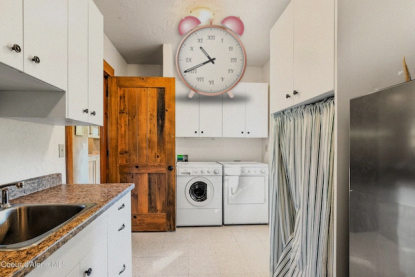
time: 10:41
